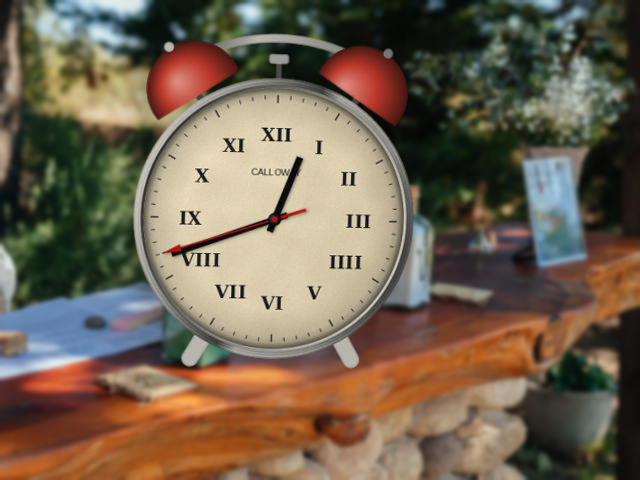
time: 12:41:42
